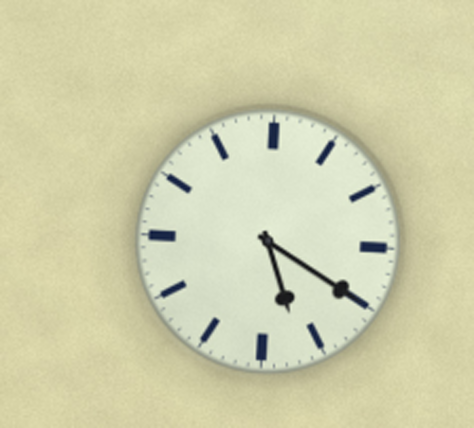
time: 5:20
